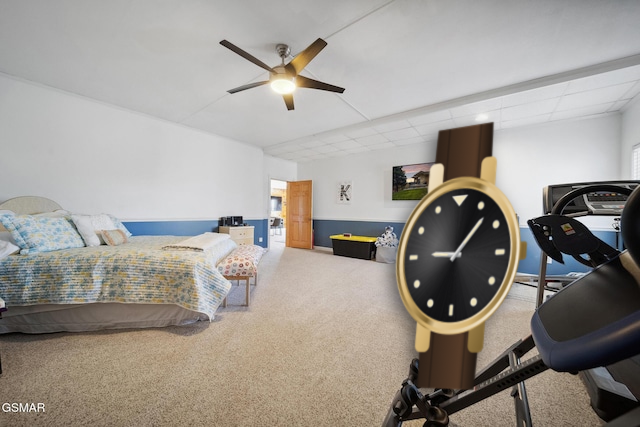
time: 9:07
